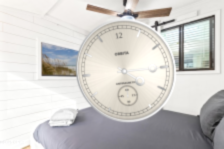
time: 4:15
